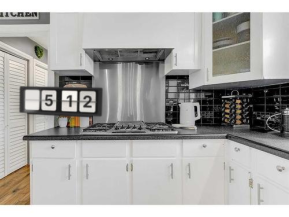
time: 5:12
